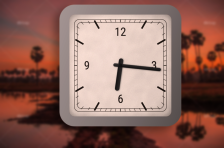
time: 6:16
